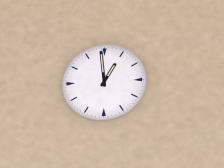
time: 12:59
